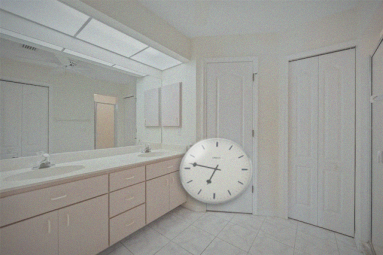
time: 6:47
